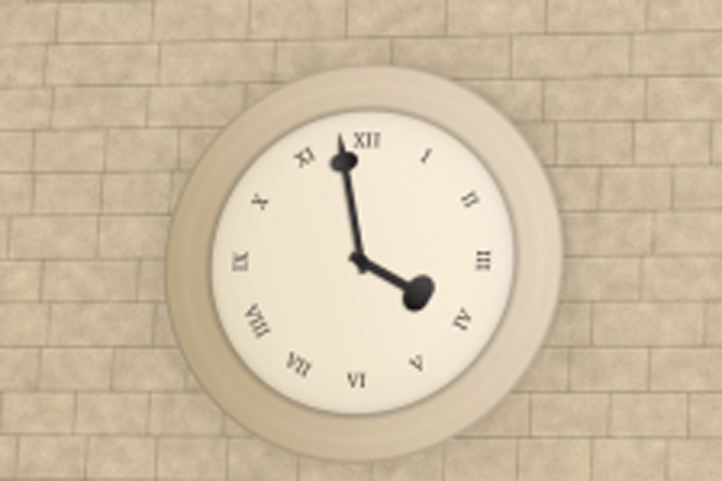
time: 3:58
